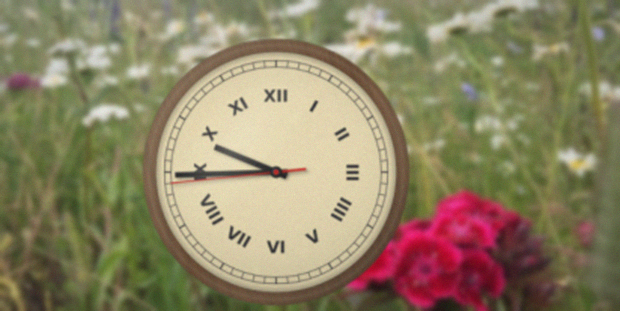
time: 9:44:44
